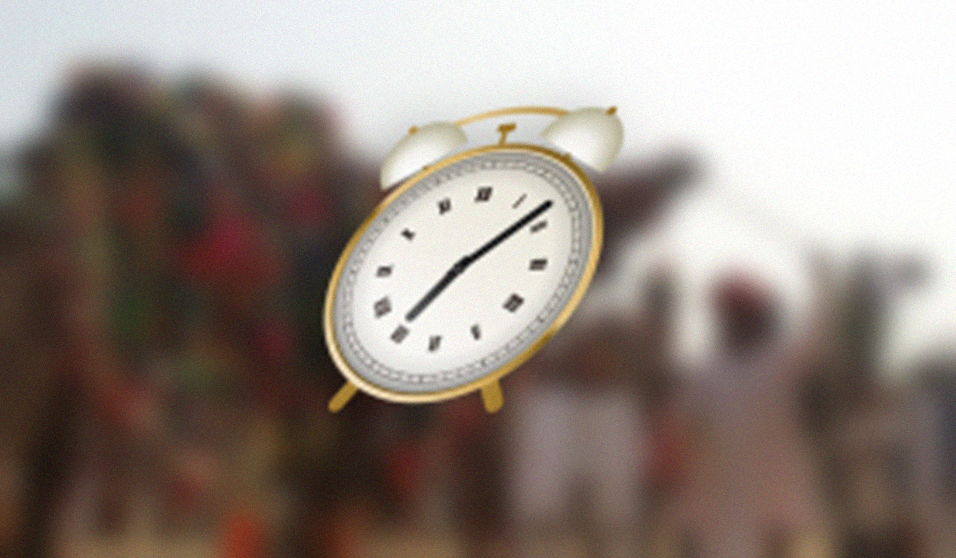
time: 7:08
